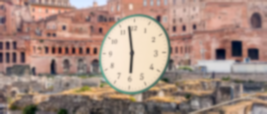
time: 5:58
